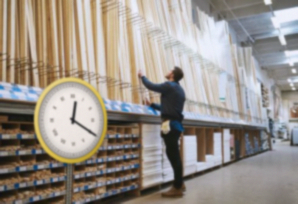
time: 12:20
